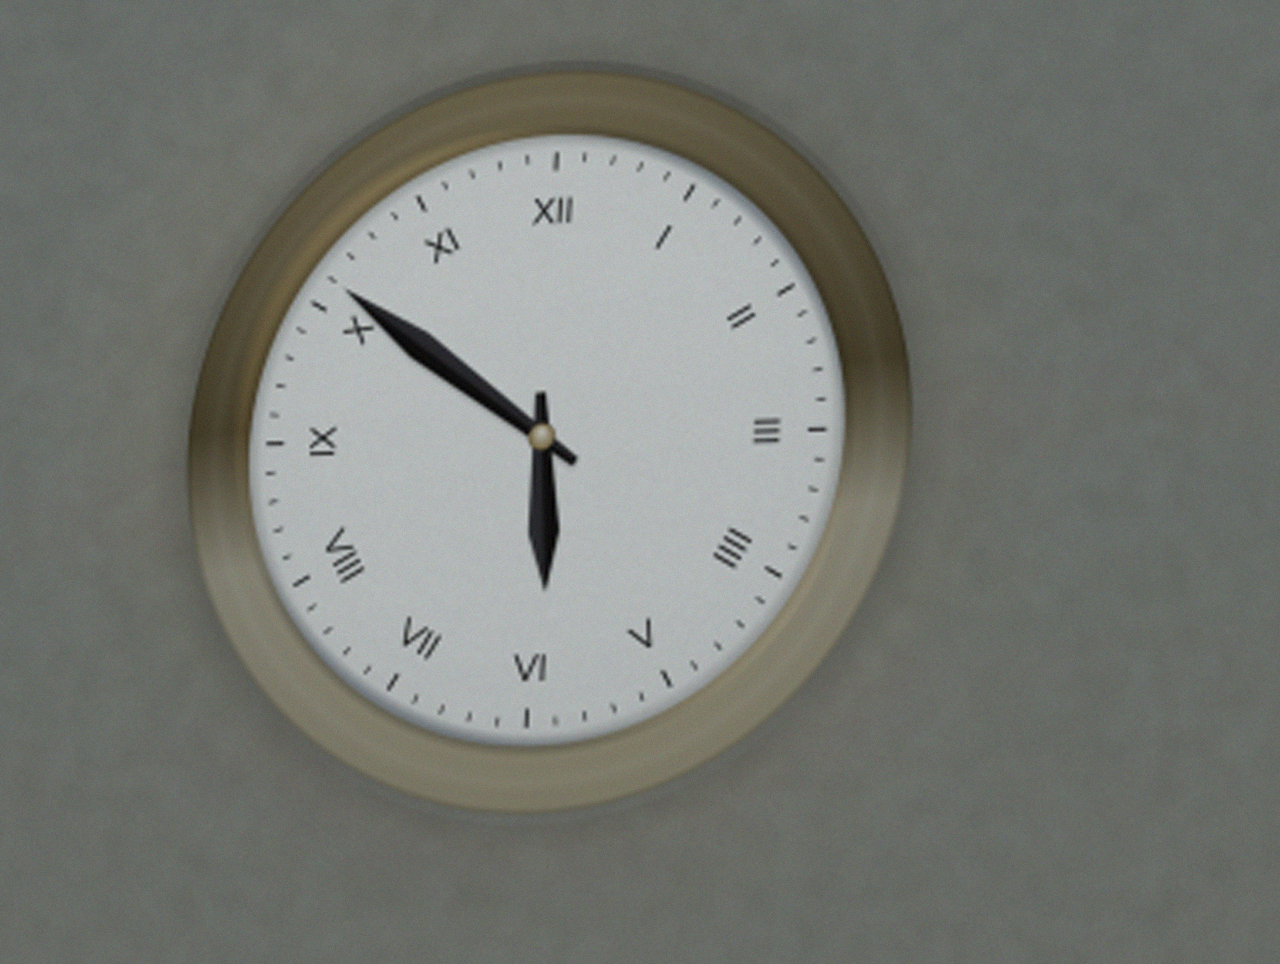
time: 5:51
